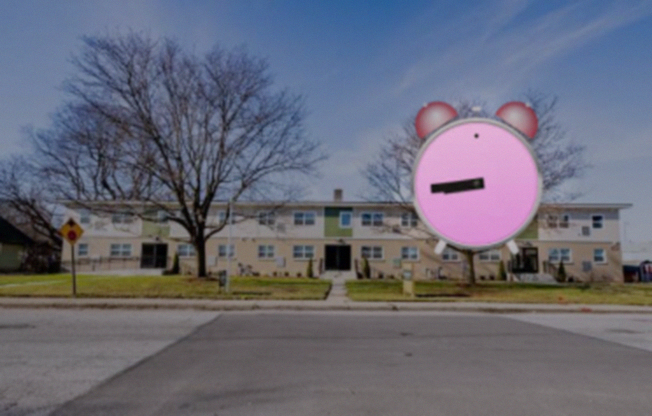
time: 8:44
